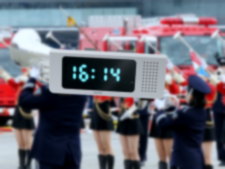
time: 16:14
